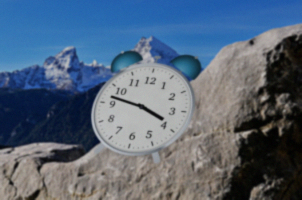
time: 3:47
